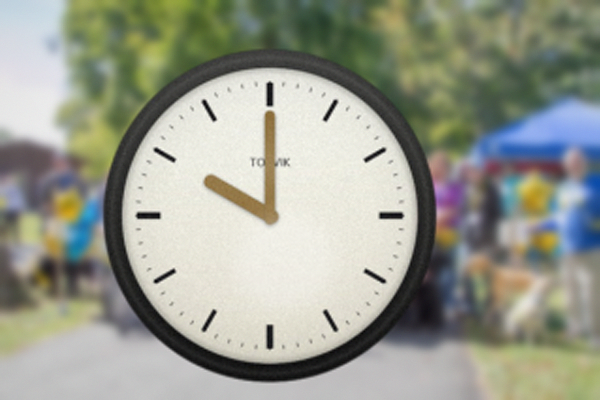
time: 10:00
